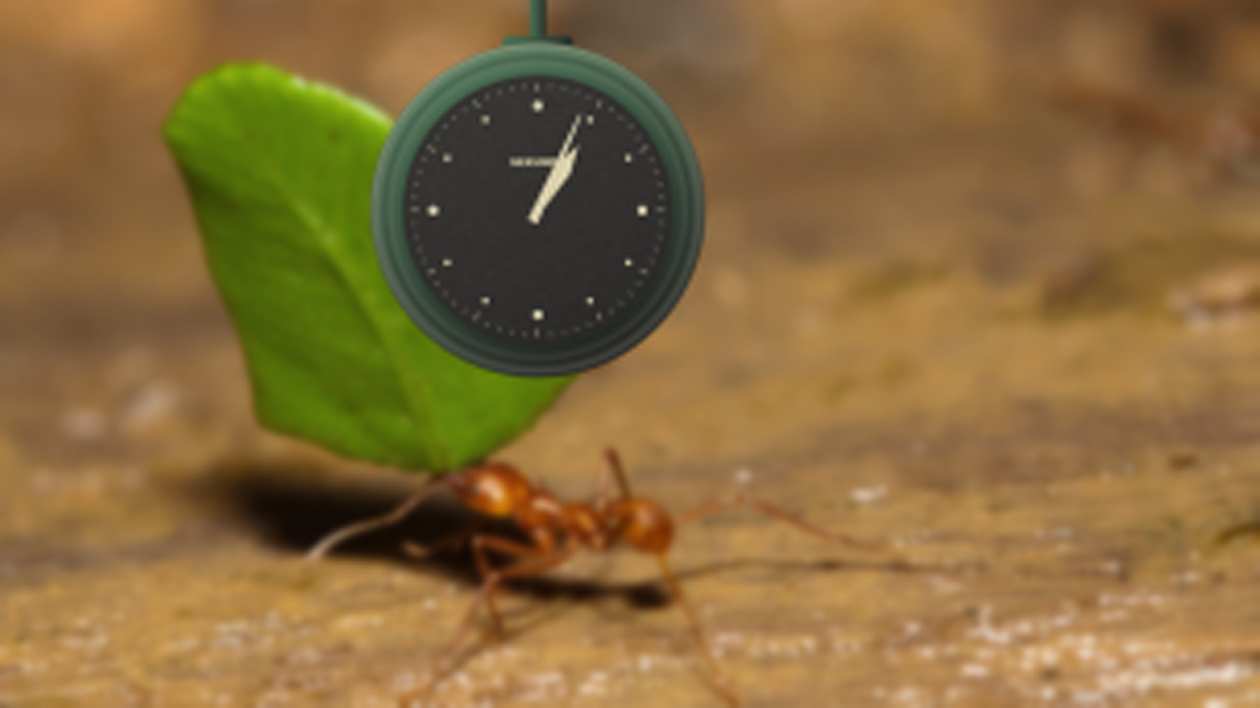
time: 1:04
